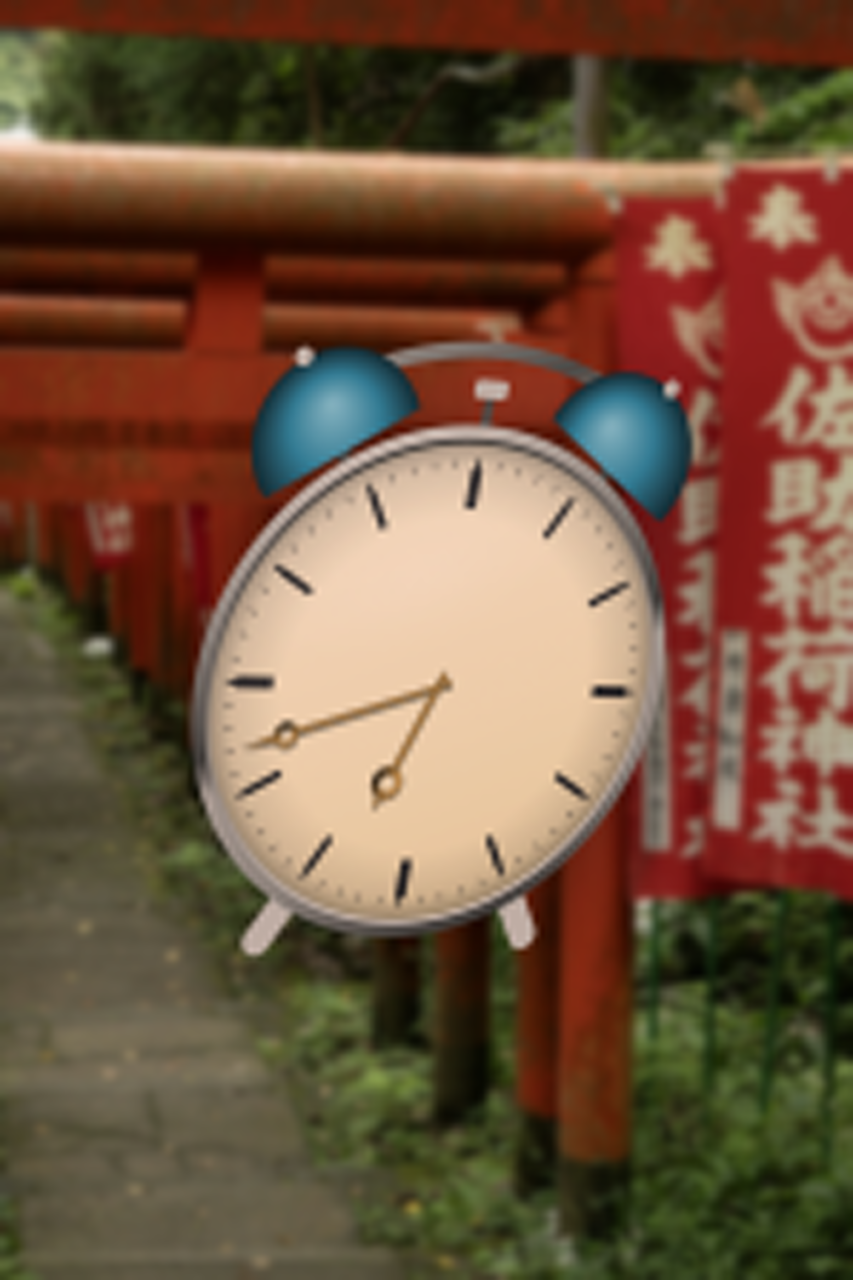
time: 6:42
